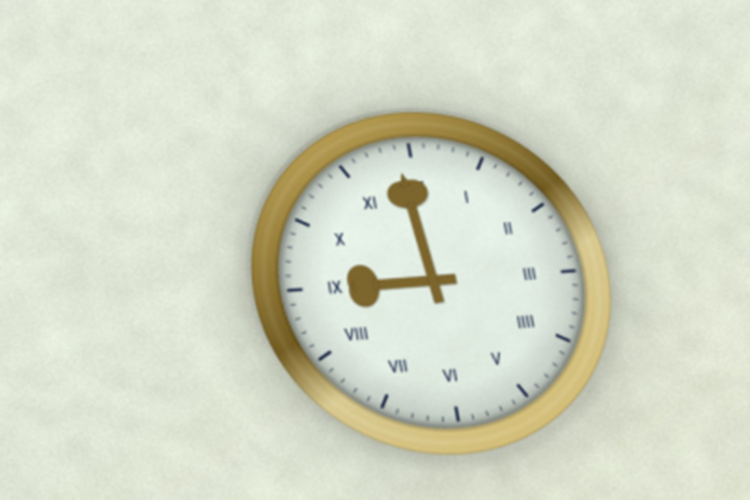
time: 8:59
